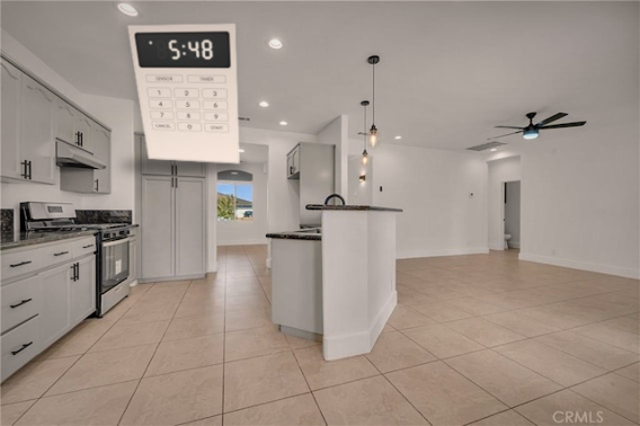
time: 5:48
